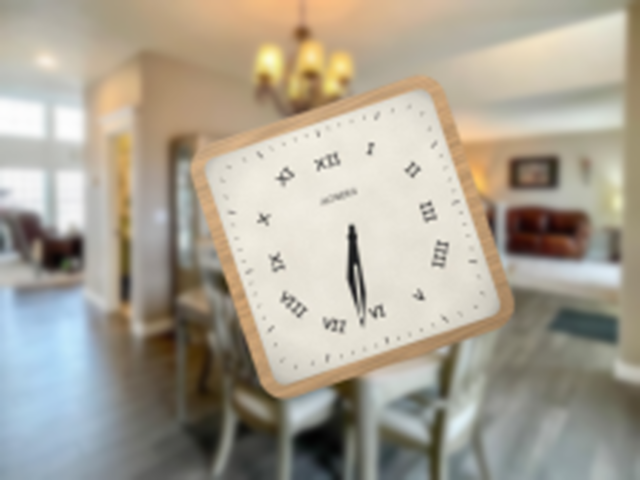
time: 6:32
